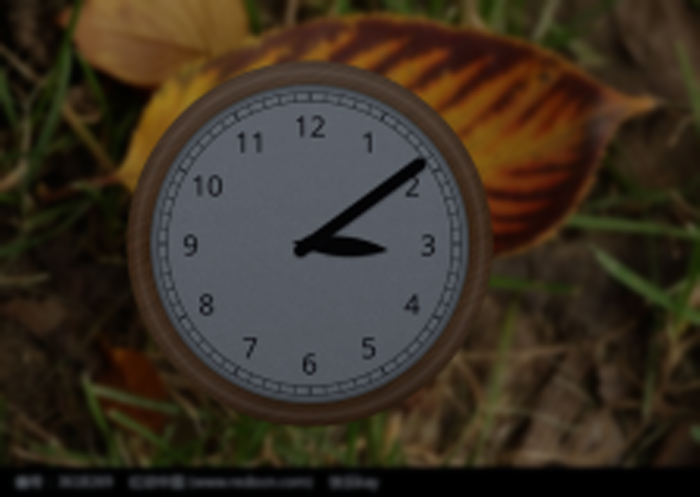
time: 3:09
